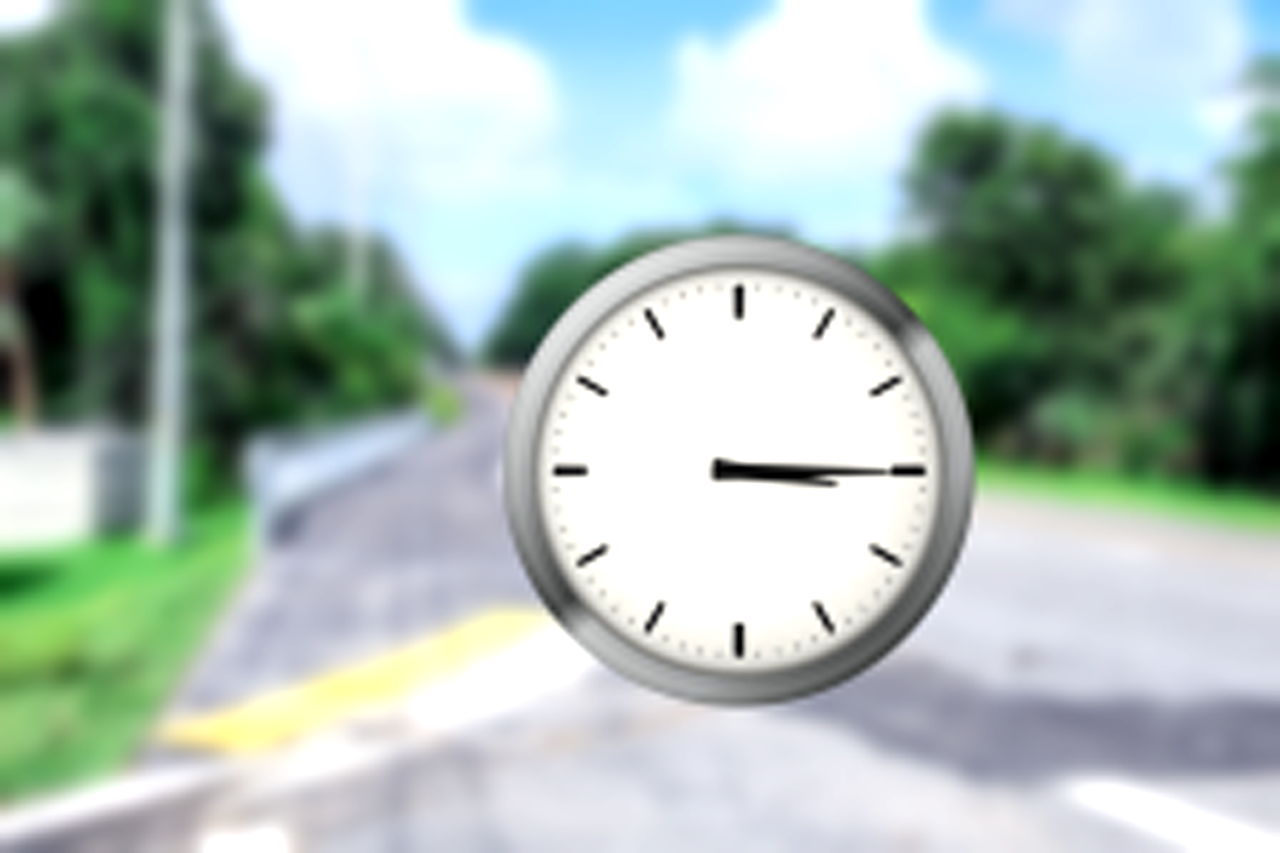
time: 3:15
